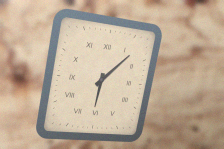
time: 6:07
